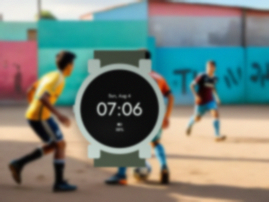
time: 7:06
